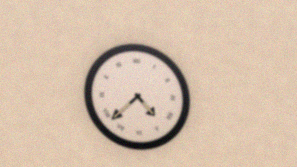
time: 4:38
